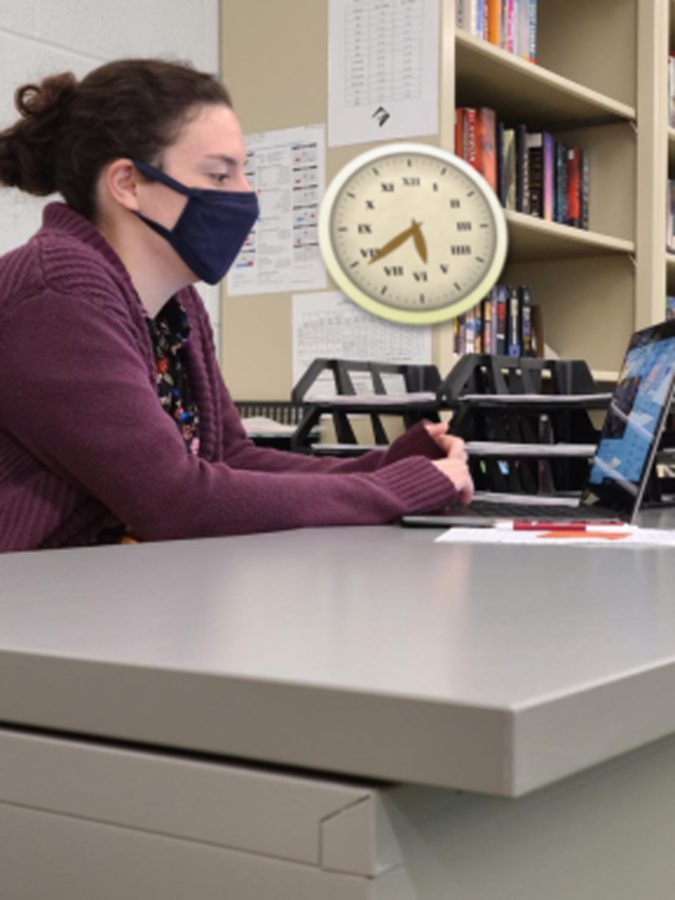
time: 5:39
